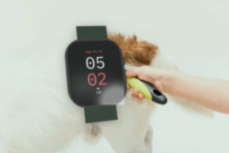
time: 5:02
